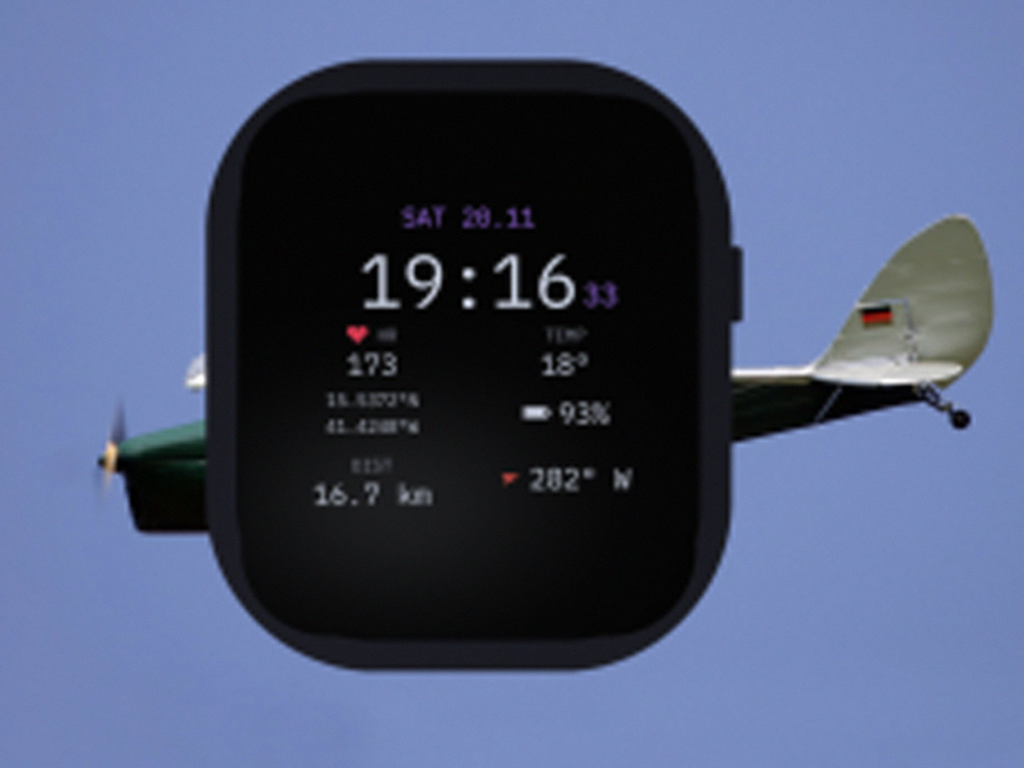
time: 19:16
